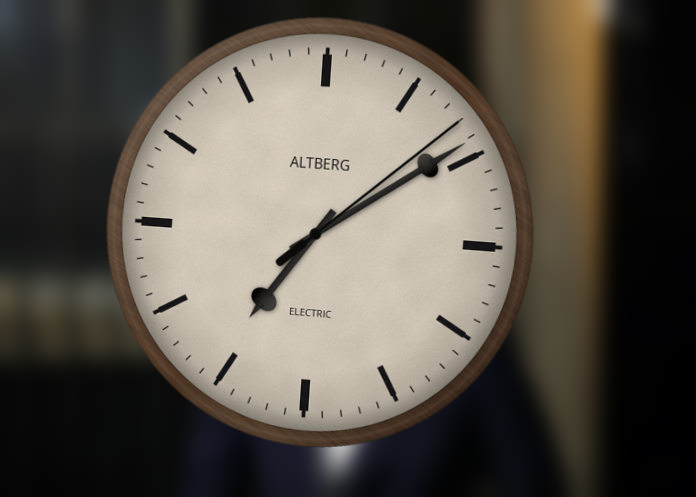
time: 7:09:08
